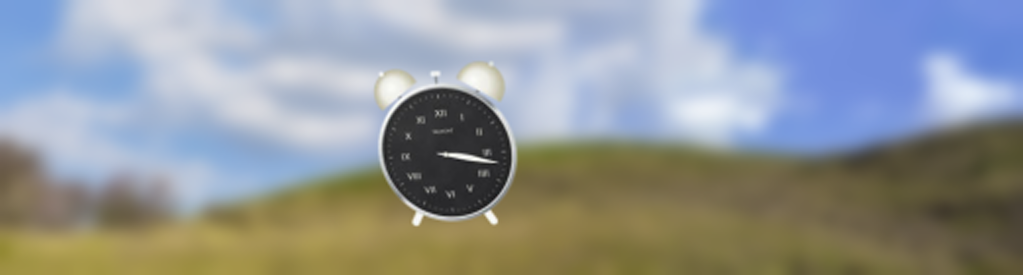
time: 3:17
